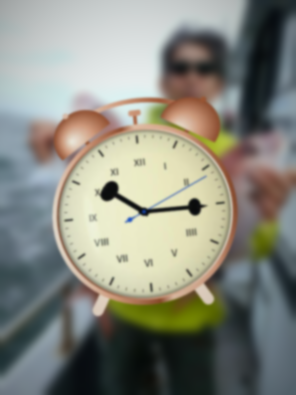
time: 10:15:11
